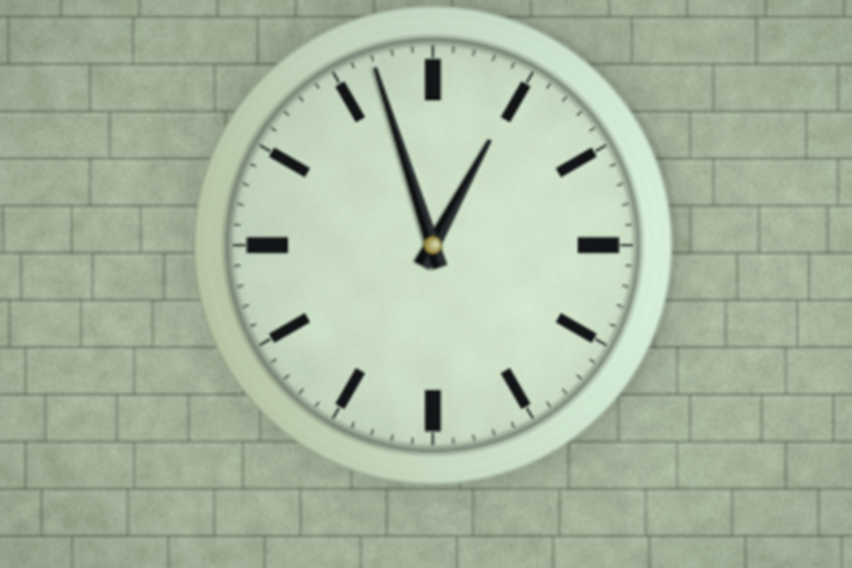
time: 12:57
